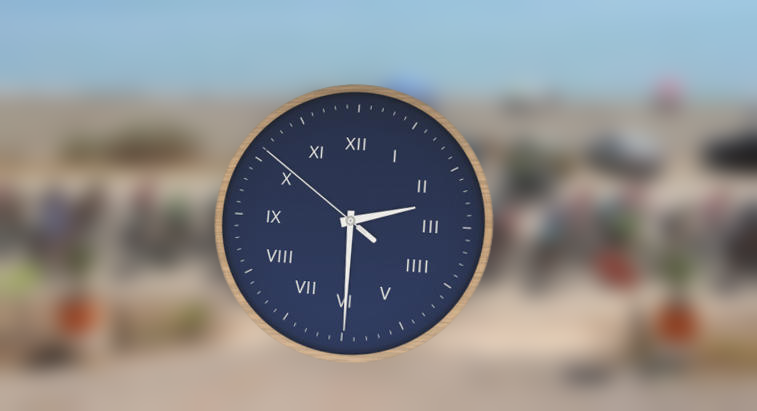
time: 2:29:51
